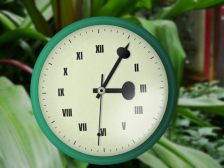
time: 3:05:31
